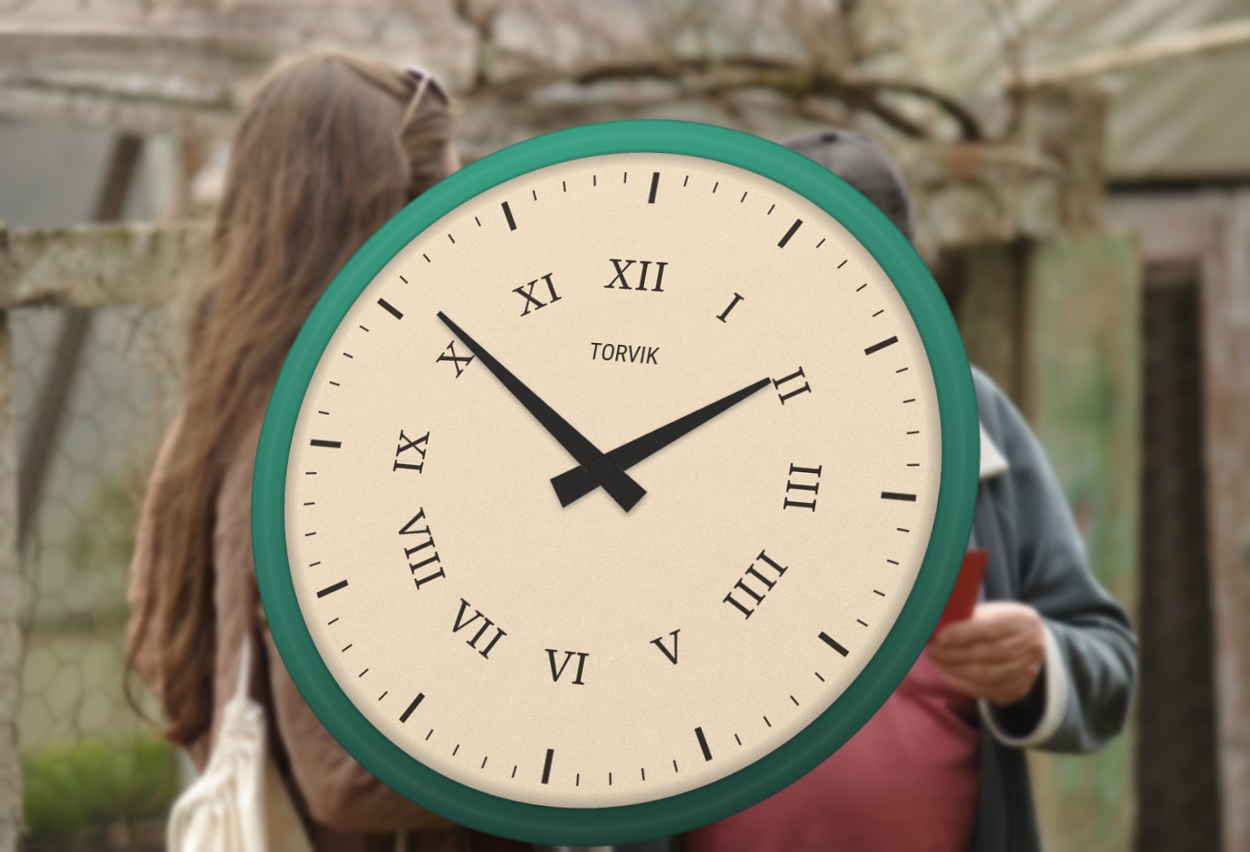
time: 1:51
